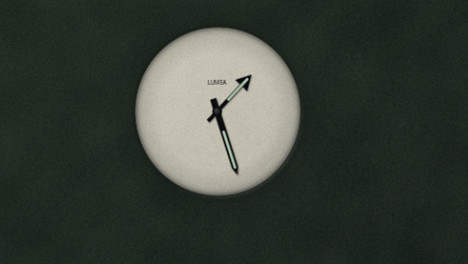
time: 1:27
